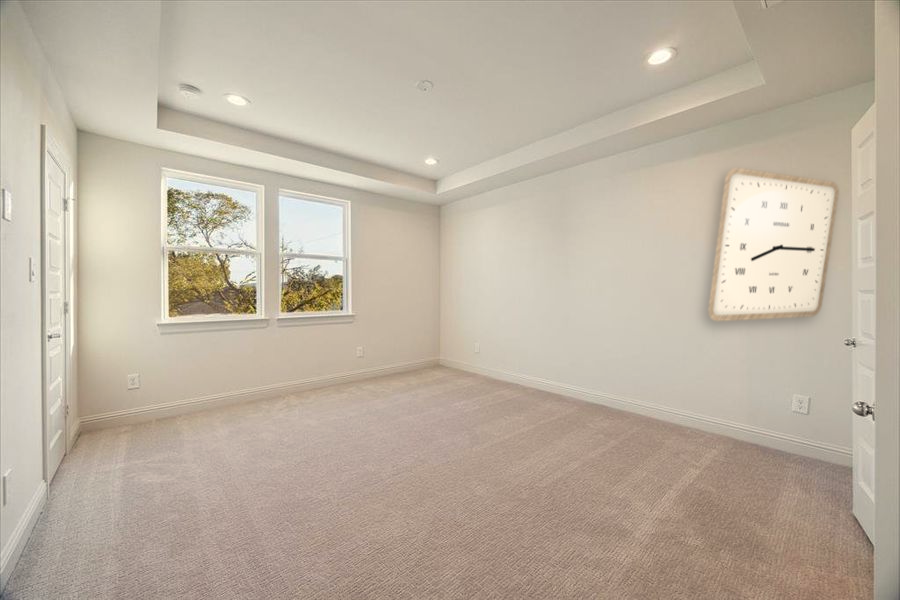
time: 8:15
